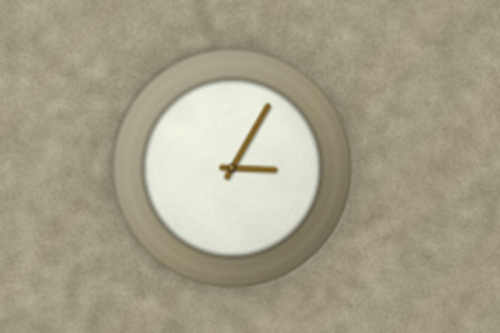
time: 3:05
